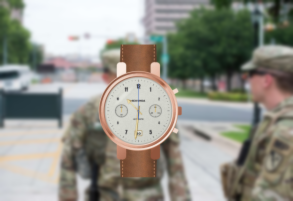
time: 10:31
